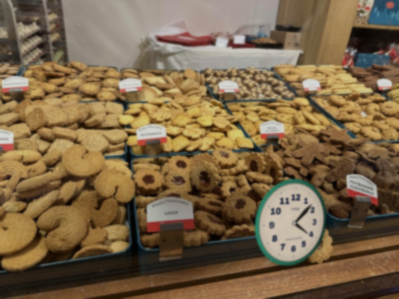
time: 4:08
